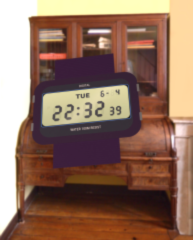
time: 22:32:39
